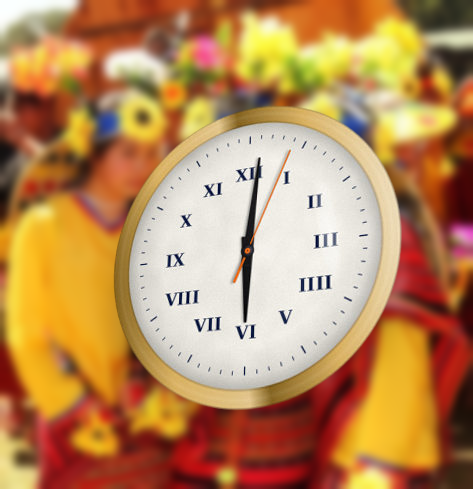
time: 6:01:04
